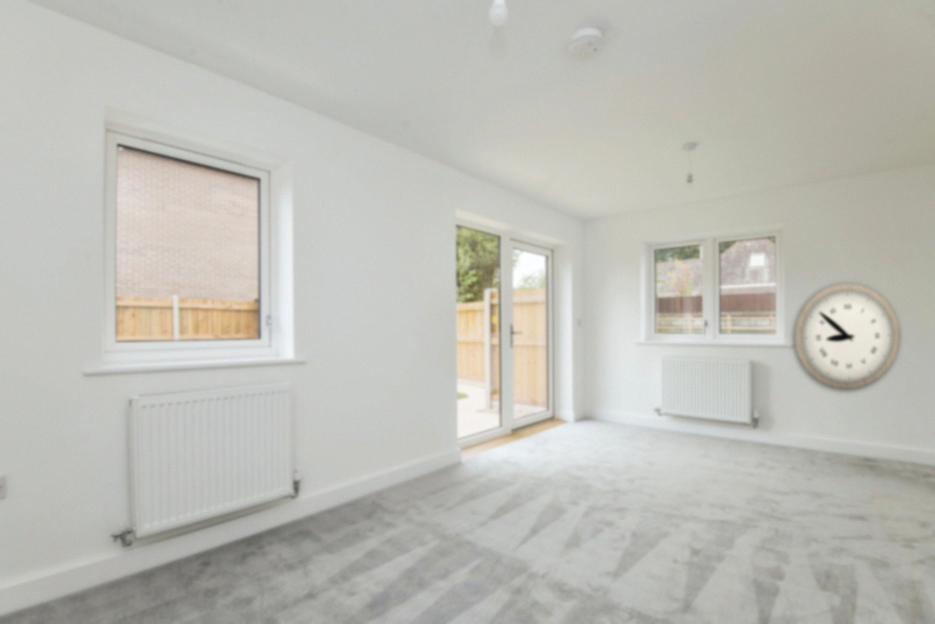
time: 8:52
